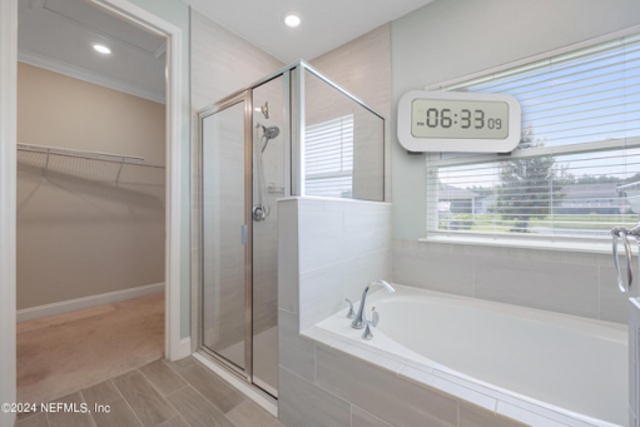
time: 6:33:09
